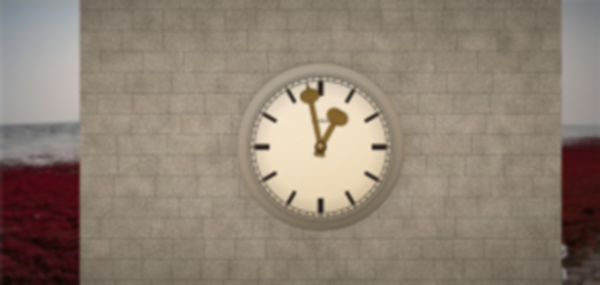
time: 12:58
